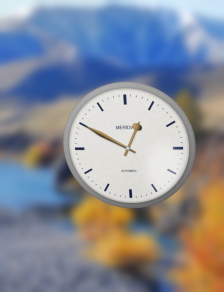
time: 12:50
